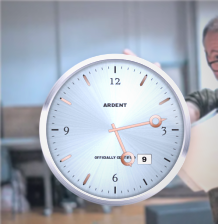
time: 5:13
